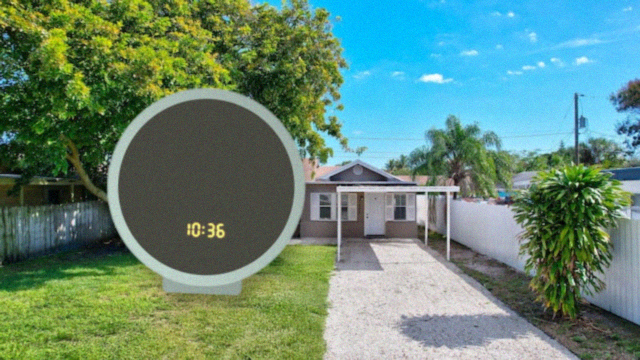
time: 10:36
